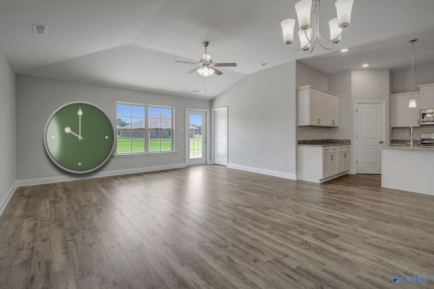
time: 10:00
